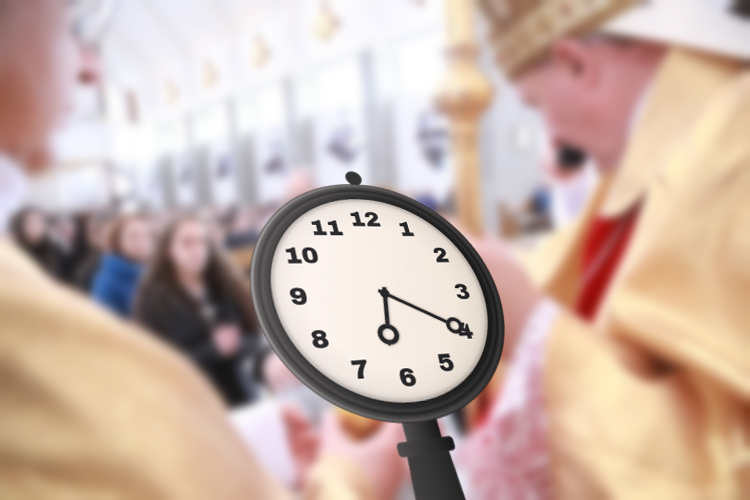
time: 6:20
